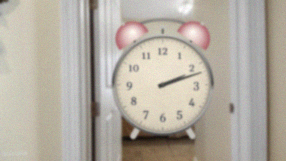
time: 2:12
